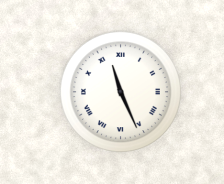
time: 11:26
